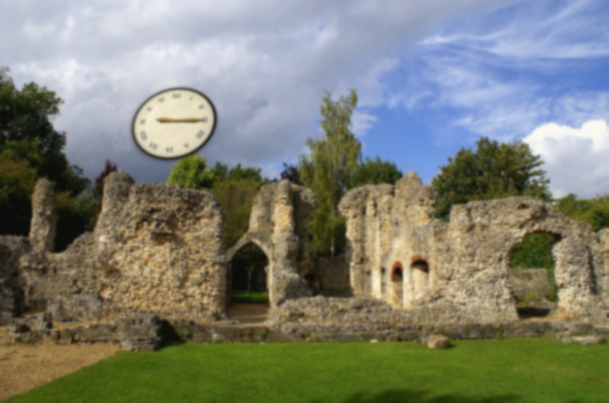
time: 9:15
